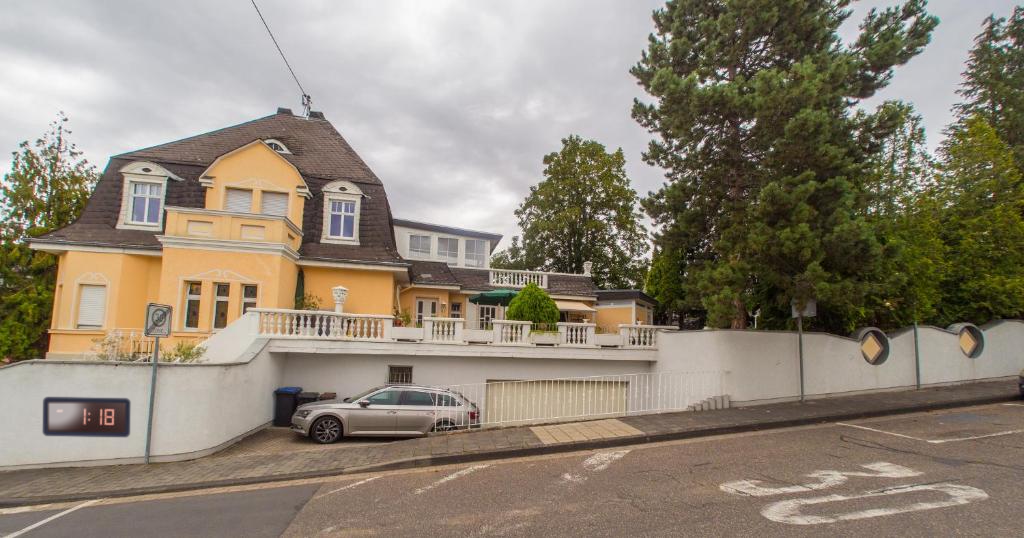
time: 1:18
